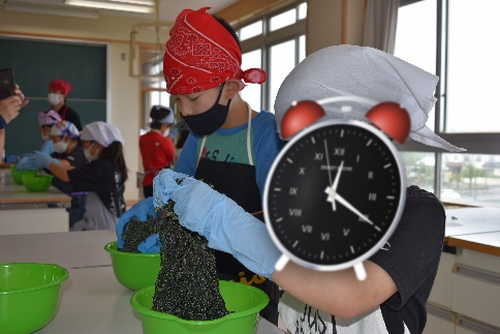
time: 12:19:57
